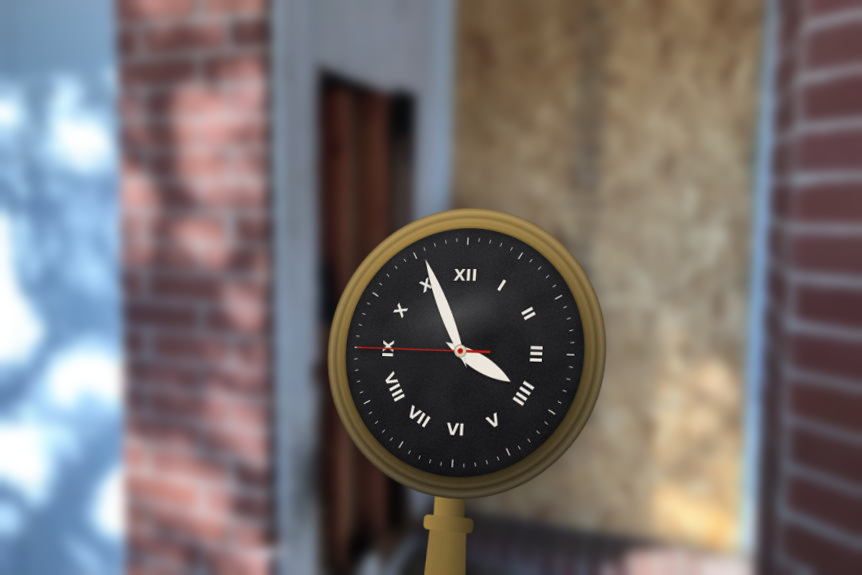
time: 3:55:45
